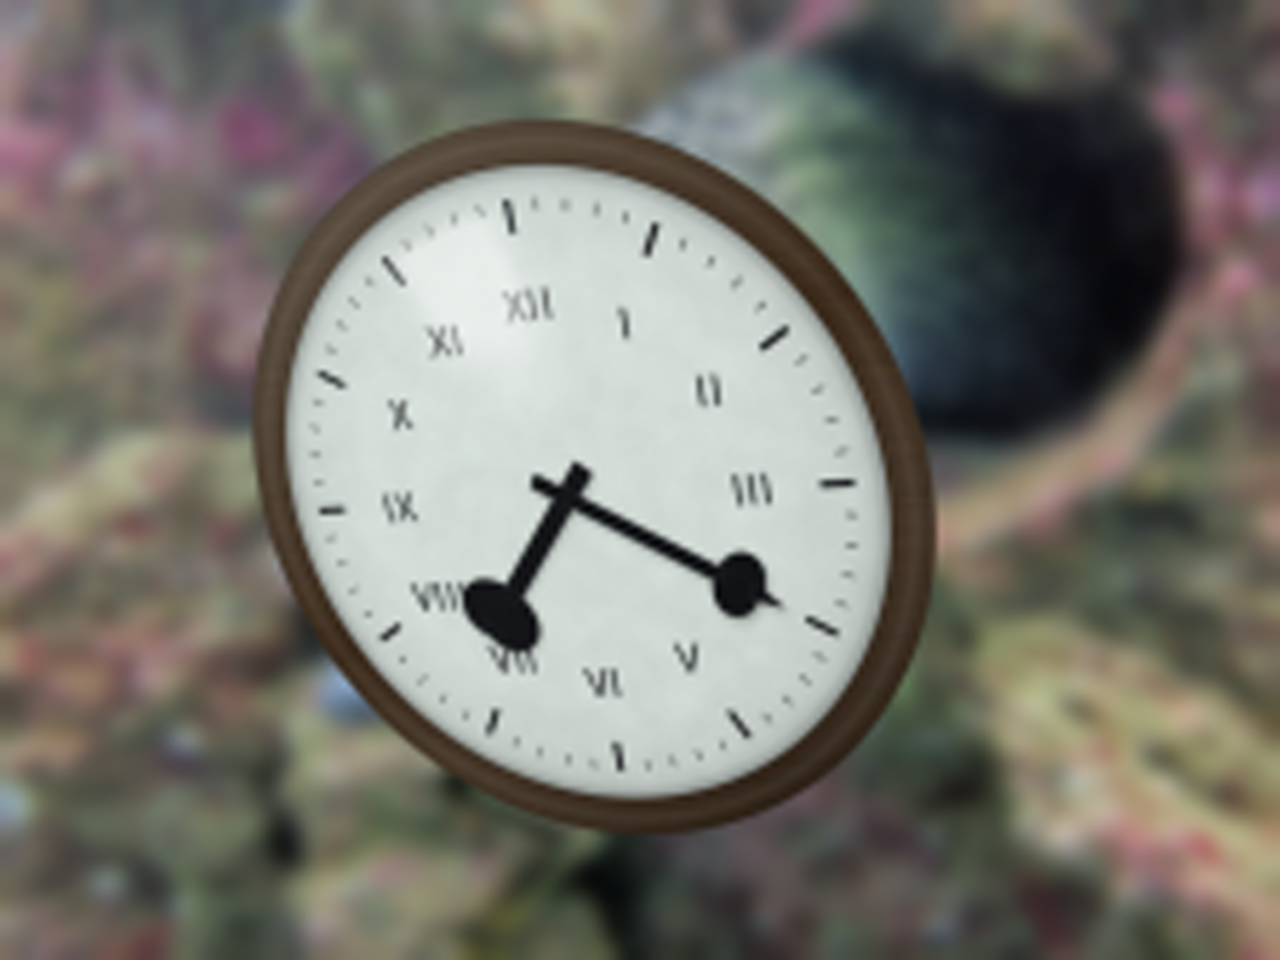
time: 7:20
